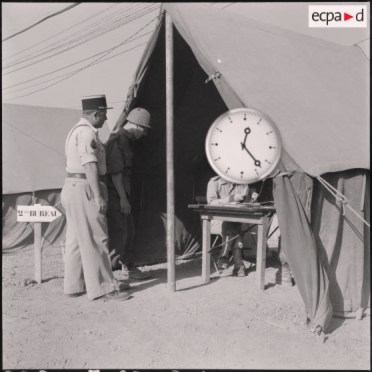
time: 12:23
